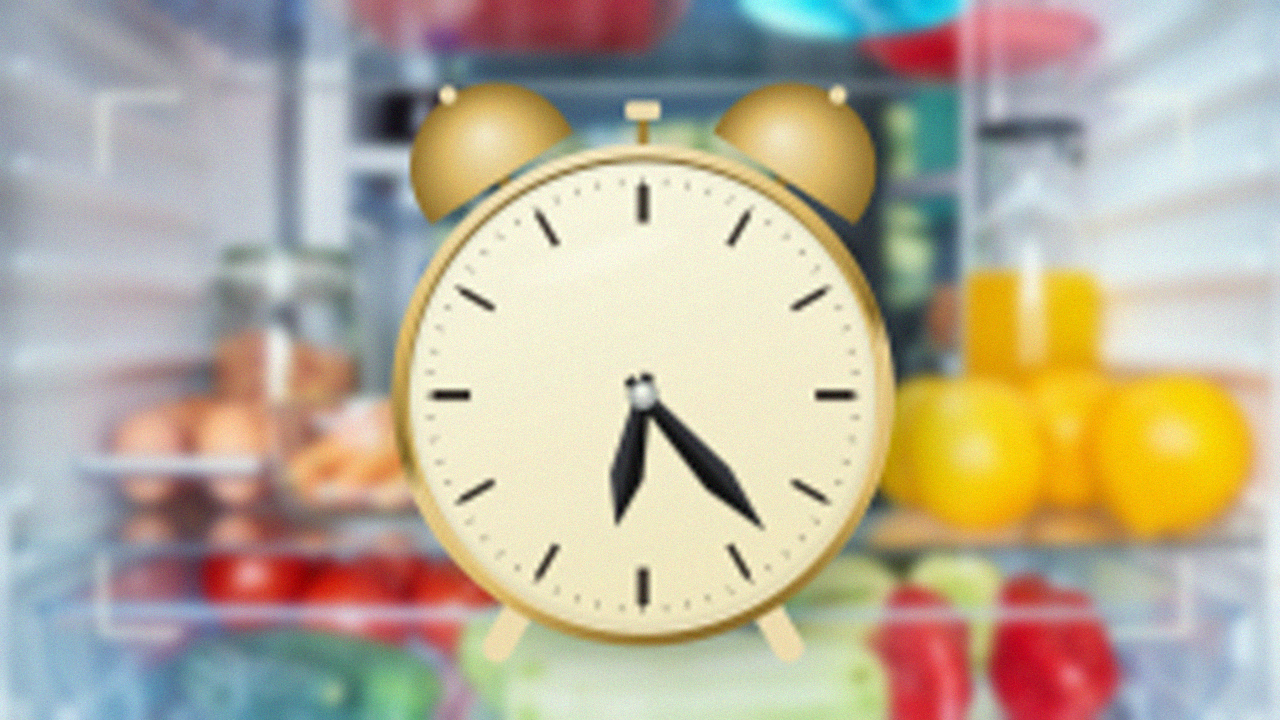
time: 6:23
